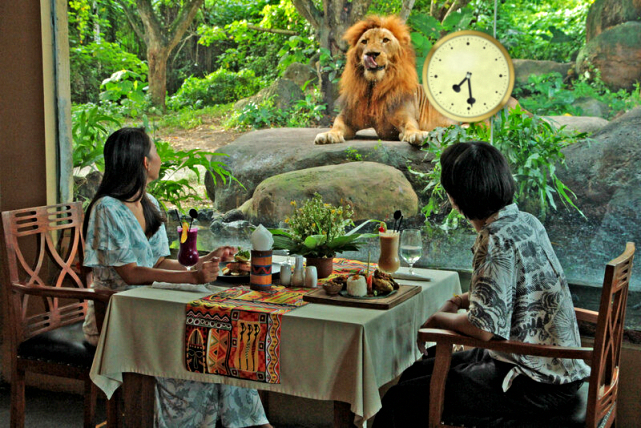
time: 7:29
